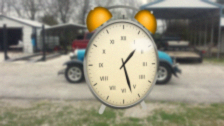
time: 1:27
